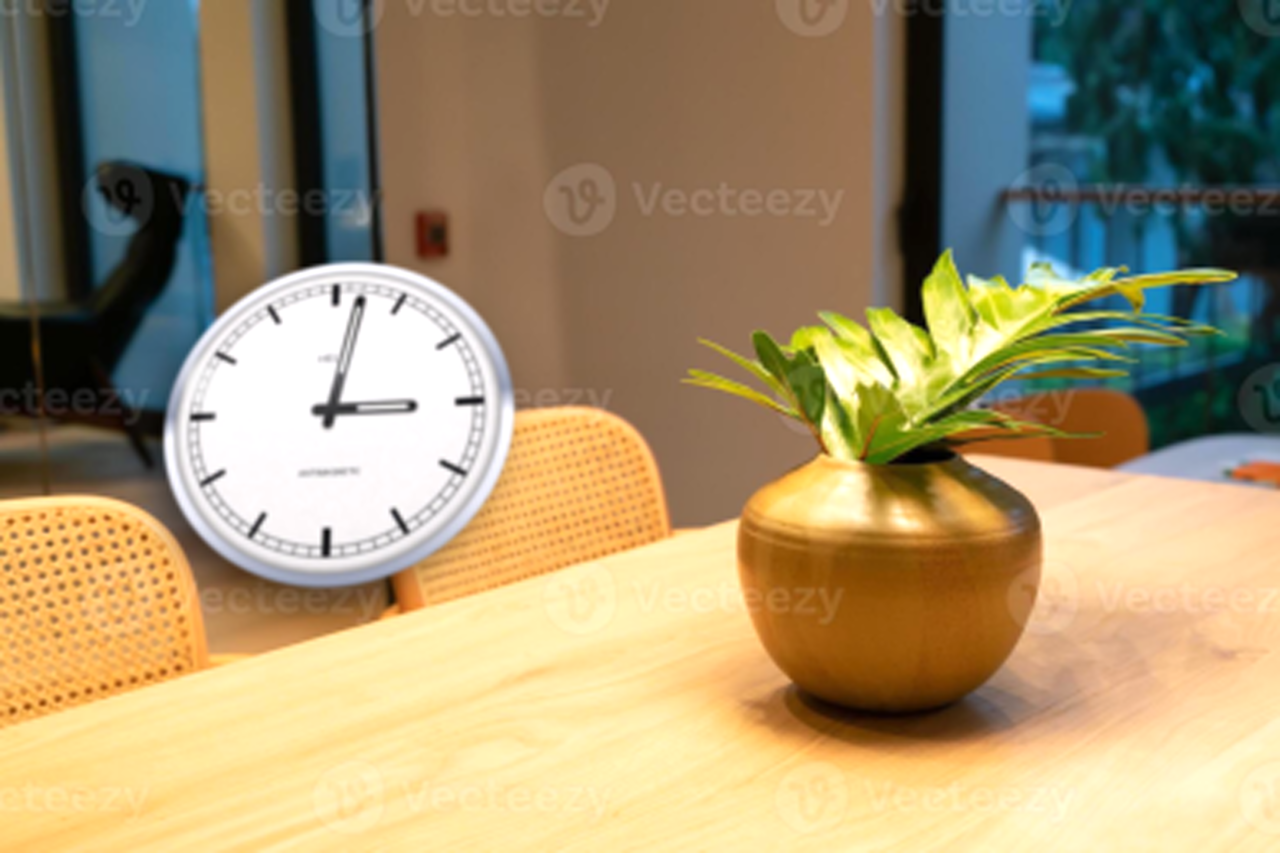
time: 3:02
